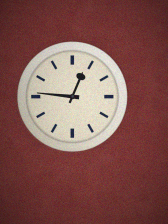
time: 12:46
